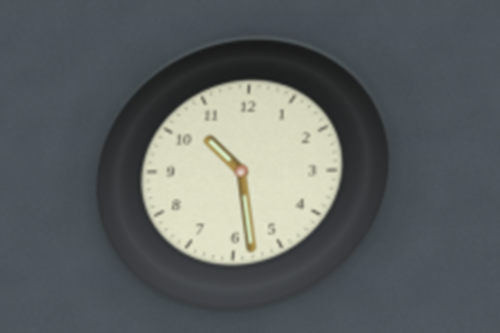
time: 10:28
